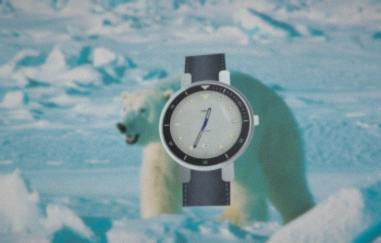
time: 12:34
